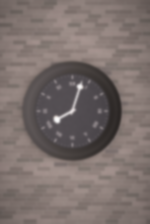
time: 8:03
